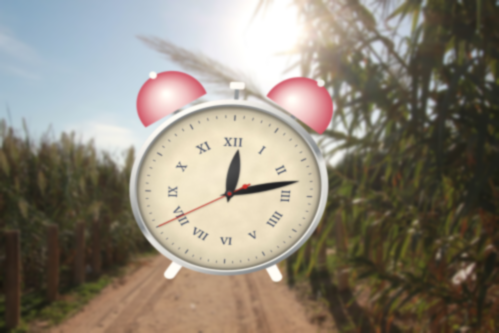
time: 12:12:40
